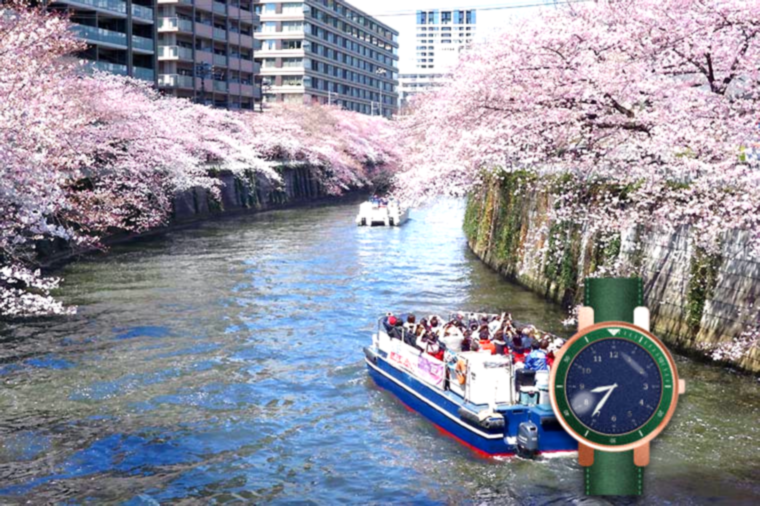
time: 8:36
